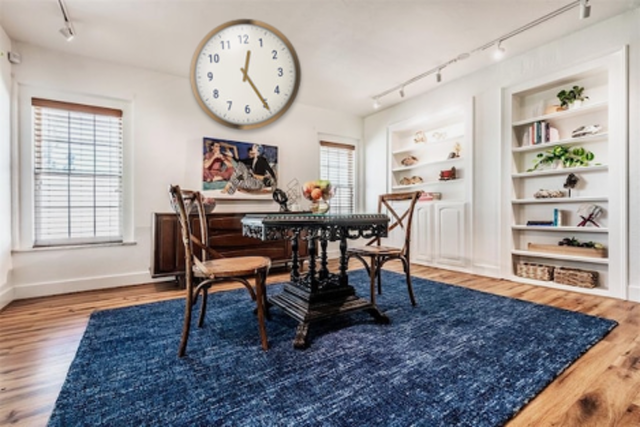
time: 12:25
